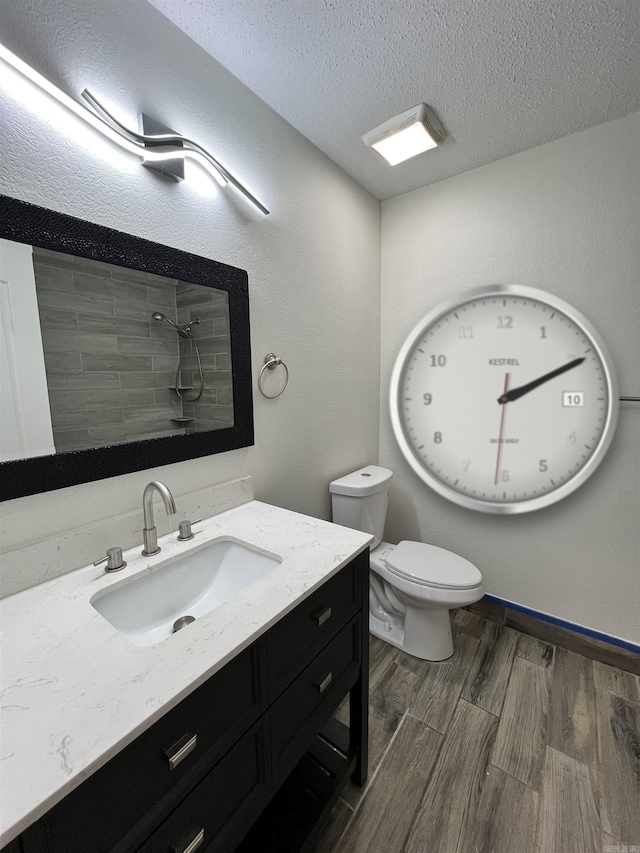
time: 2:10:31
